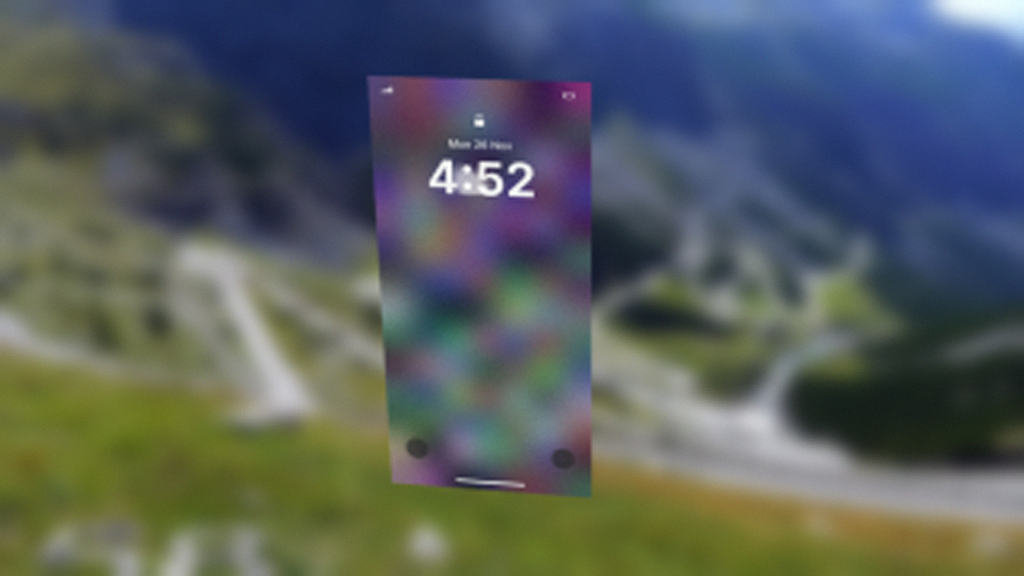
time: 4:52
